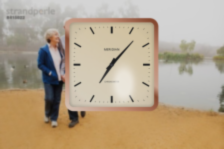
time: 7:07
